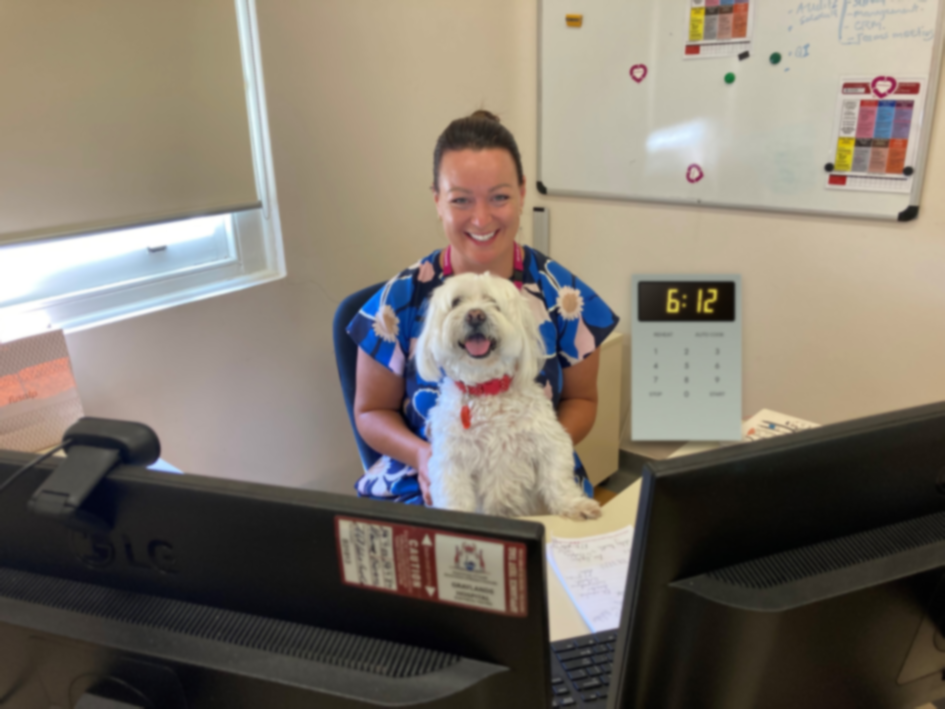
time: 6:12
